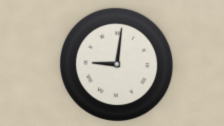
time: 9:01
